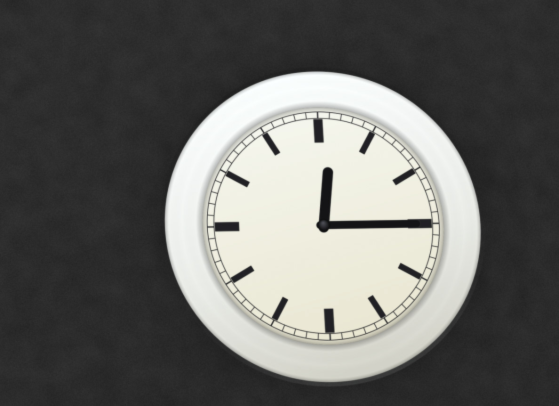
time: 12:15
